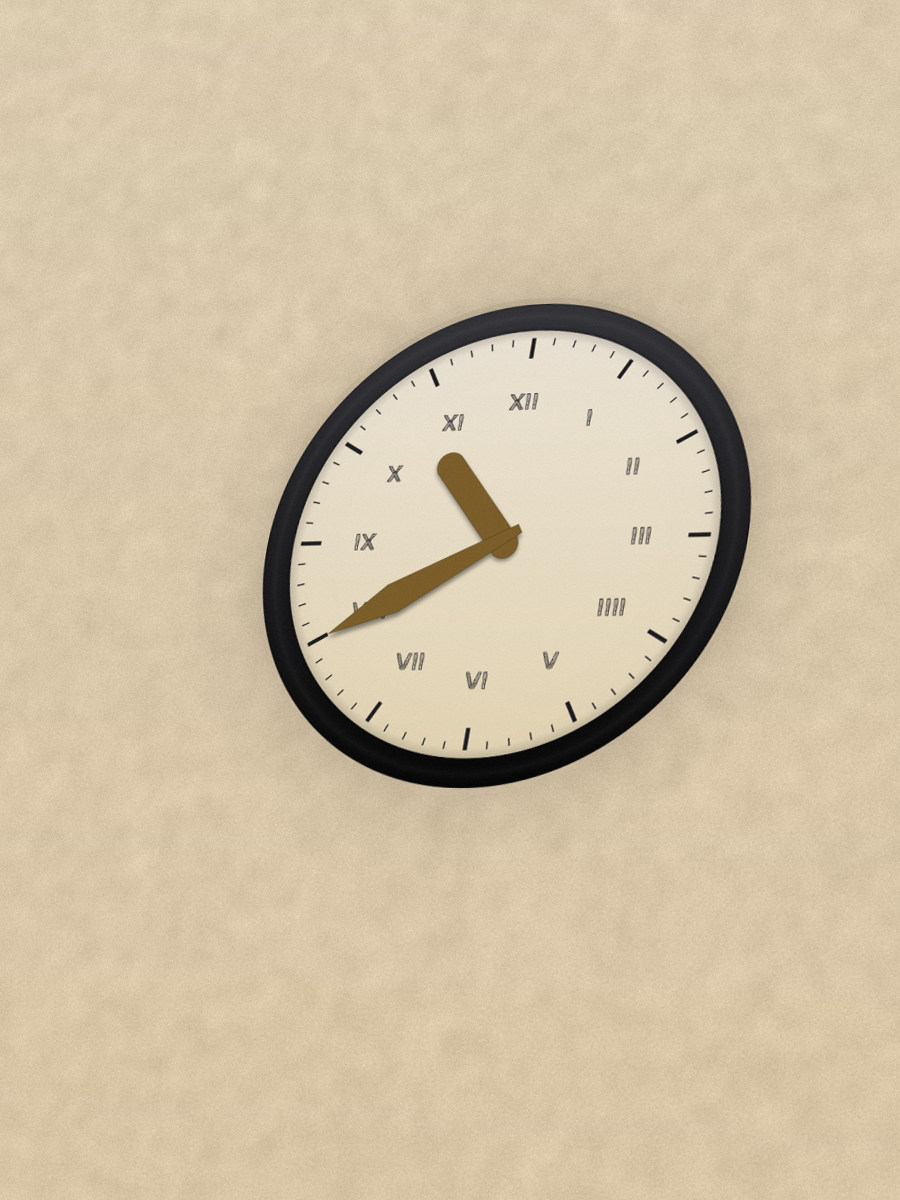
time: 10:40
